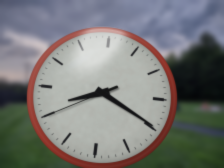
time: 8:19:40
